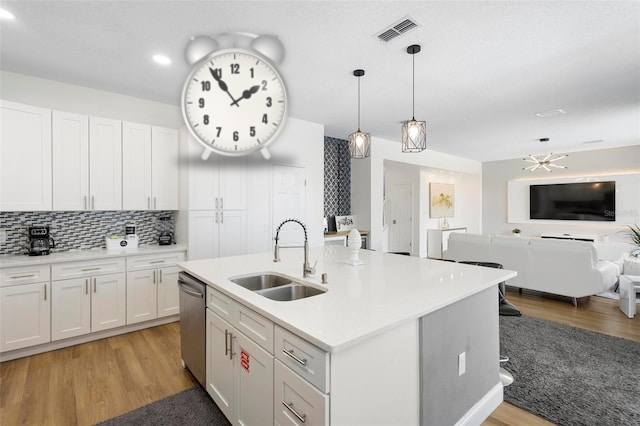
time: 1:54
